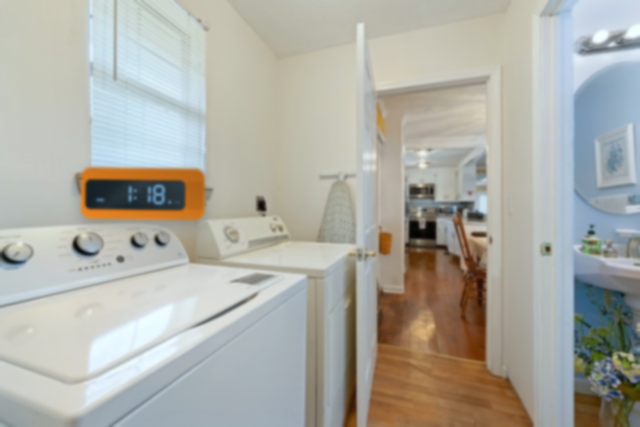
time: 1:18
